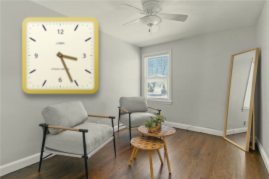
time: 3:26
